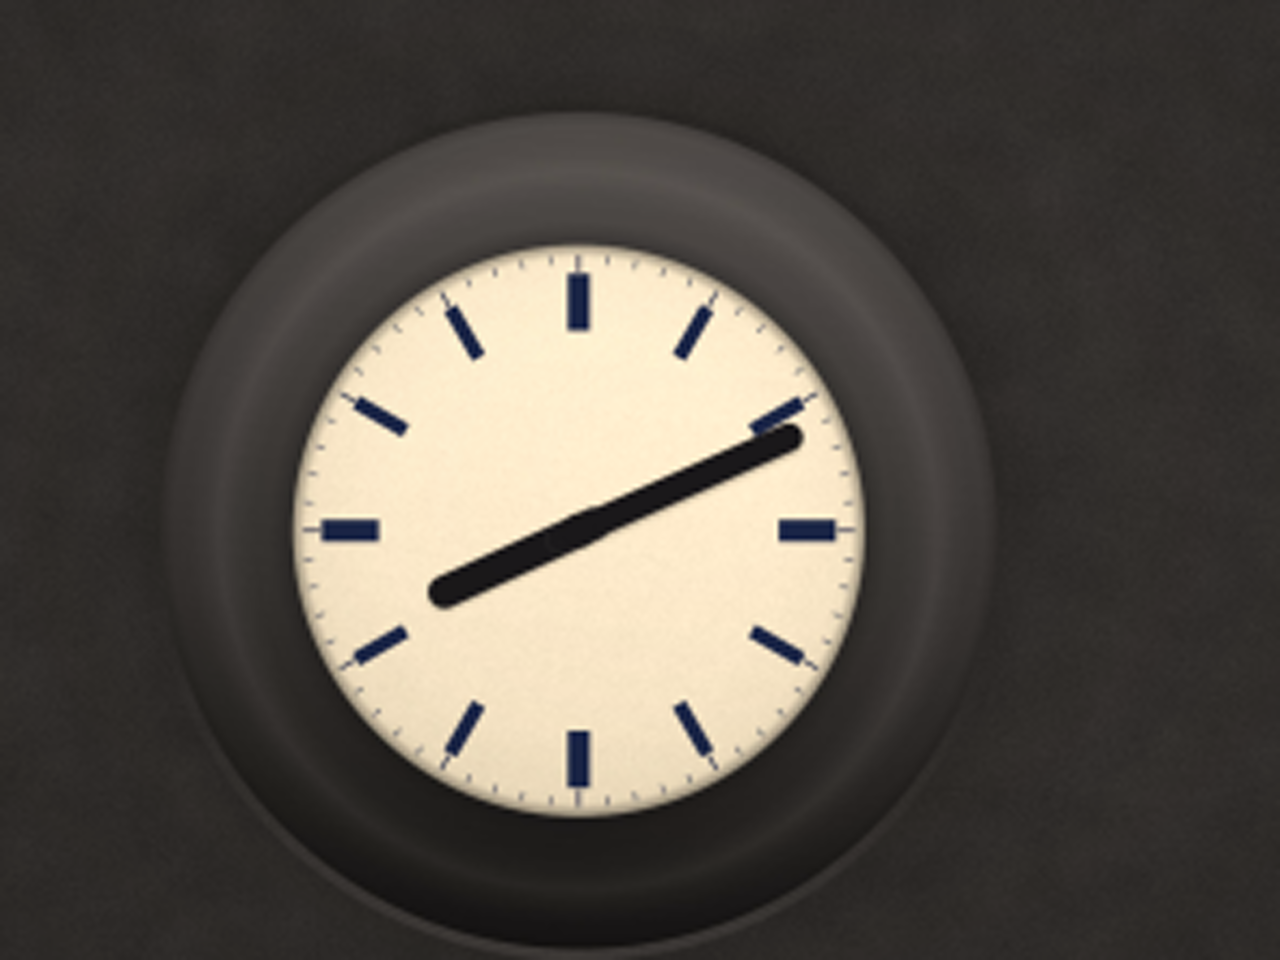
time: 8:11
